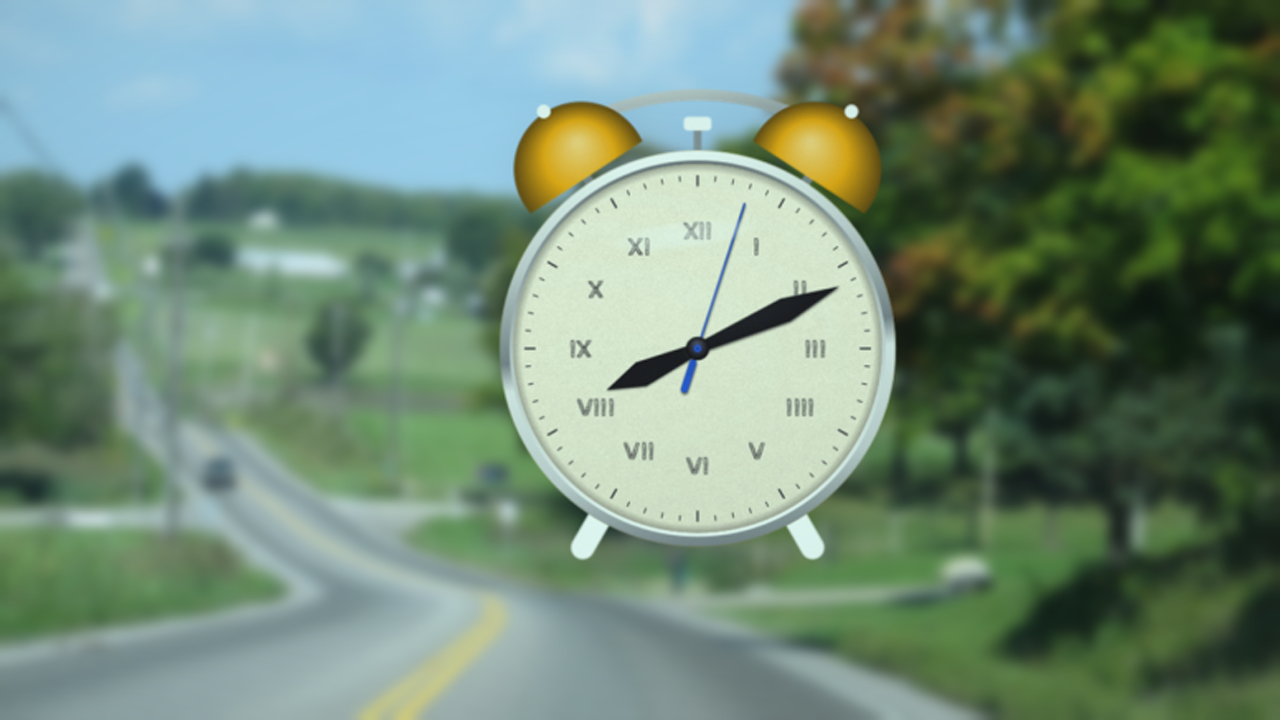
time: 8:11:03
